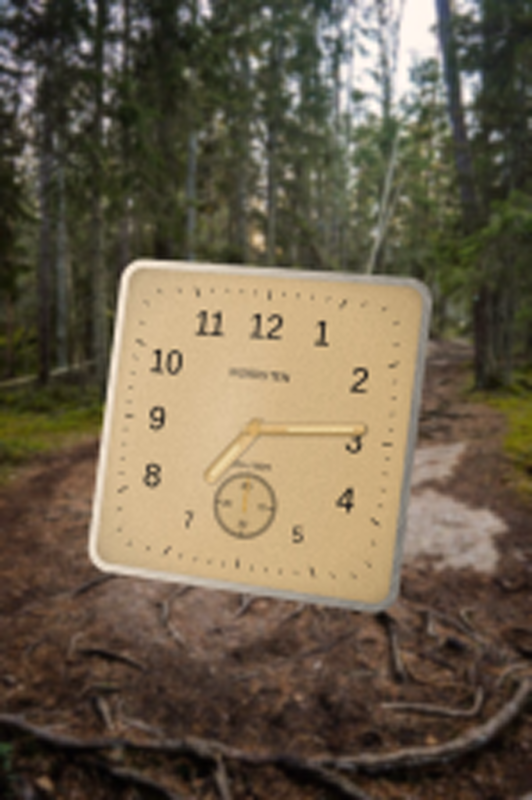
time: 7:14
